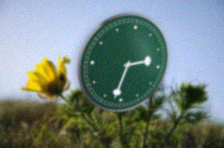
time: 2:32
